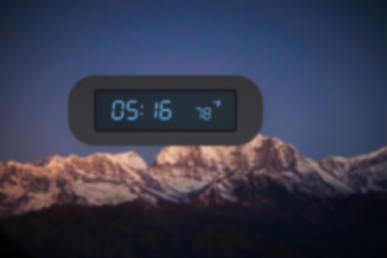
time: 5:16
